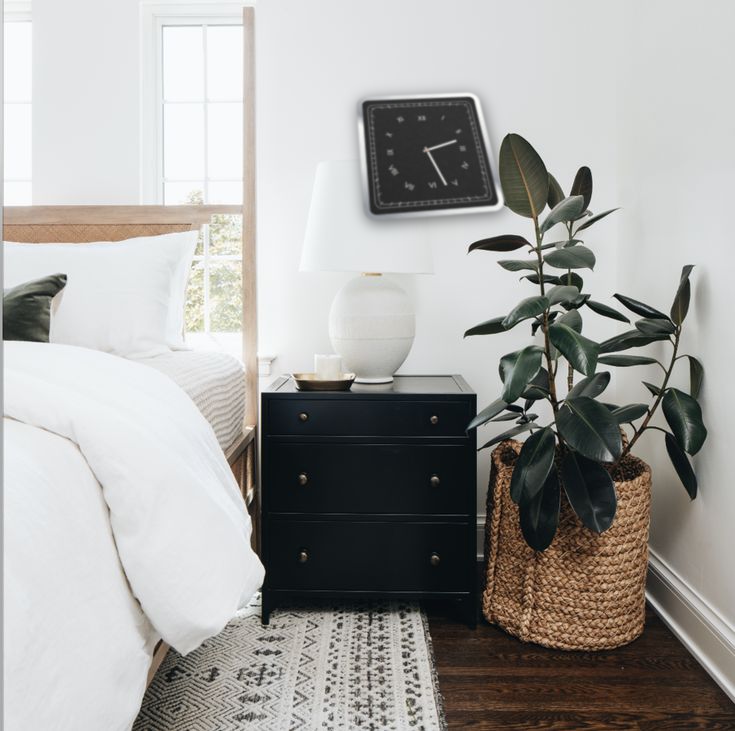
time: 2:27
